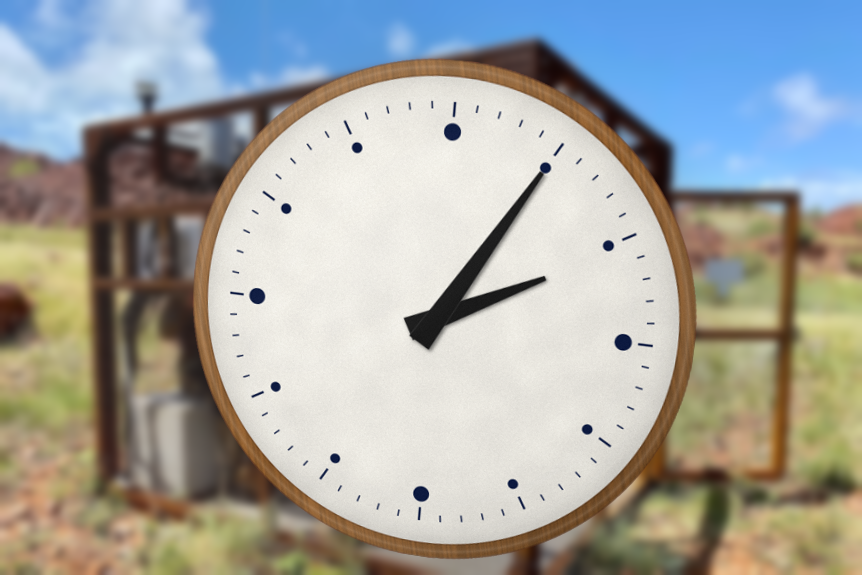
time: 2:05
